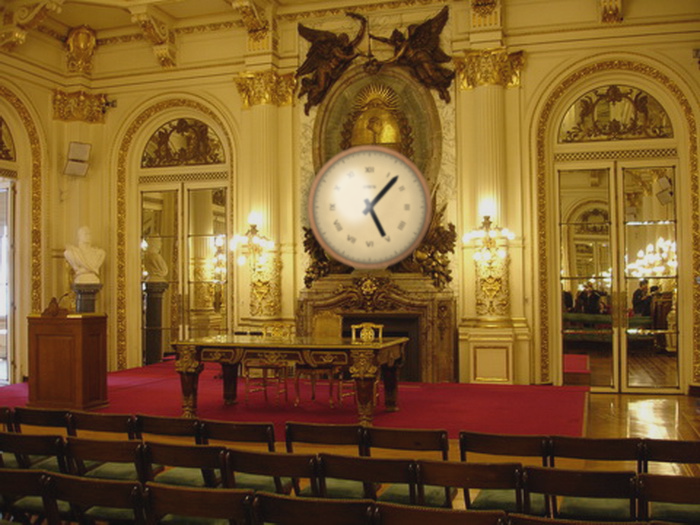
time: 5:07
